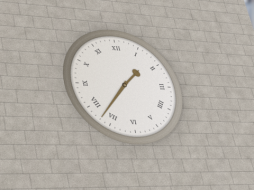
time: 1:37
